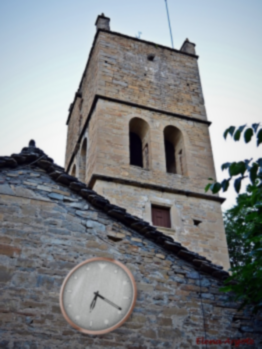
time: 6:19
